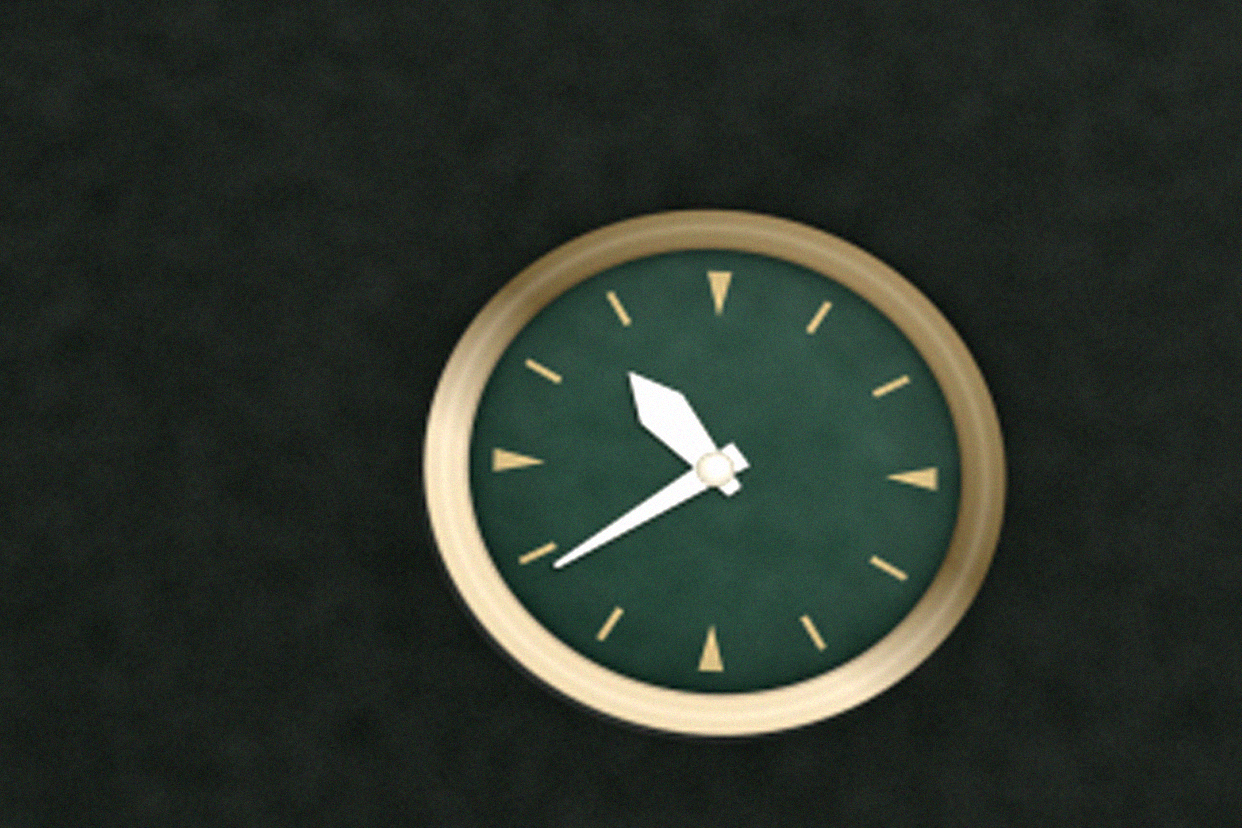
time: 10:39
